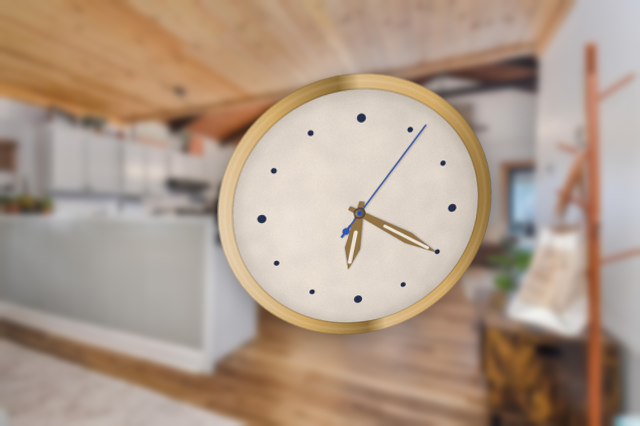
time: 6:20:06
